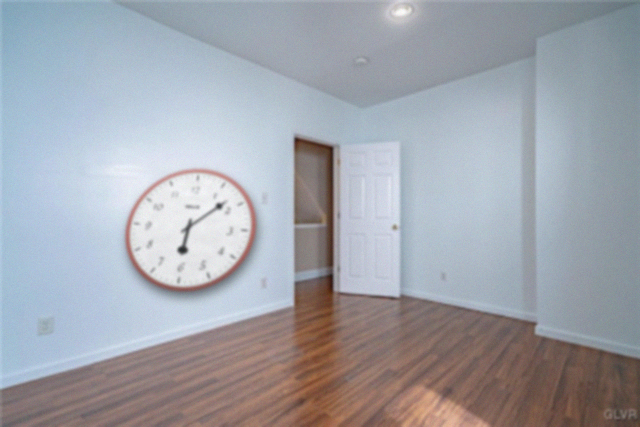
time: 6:08
